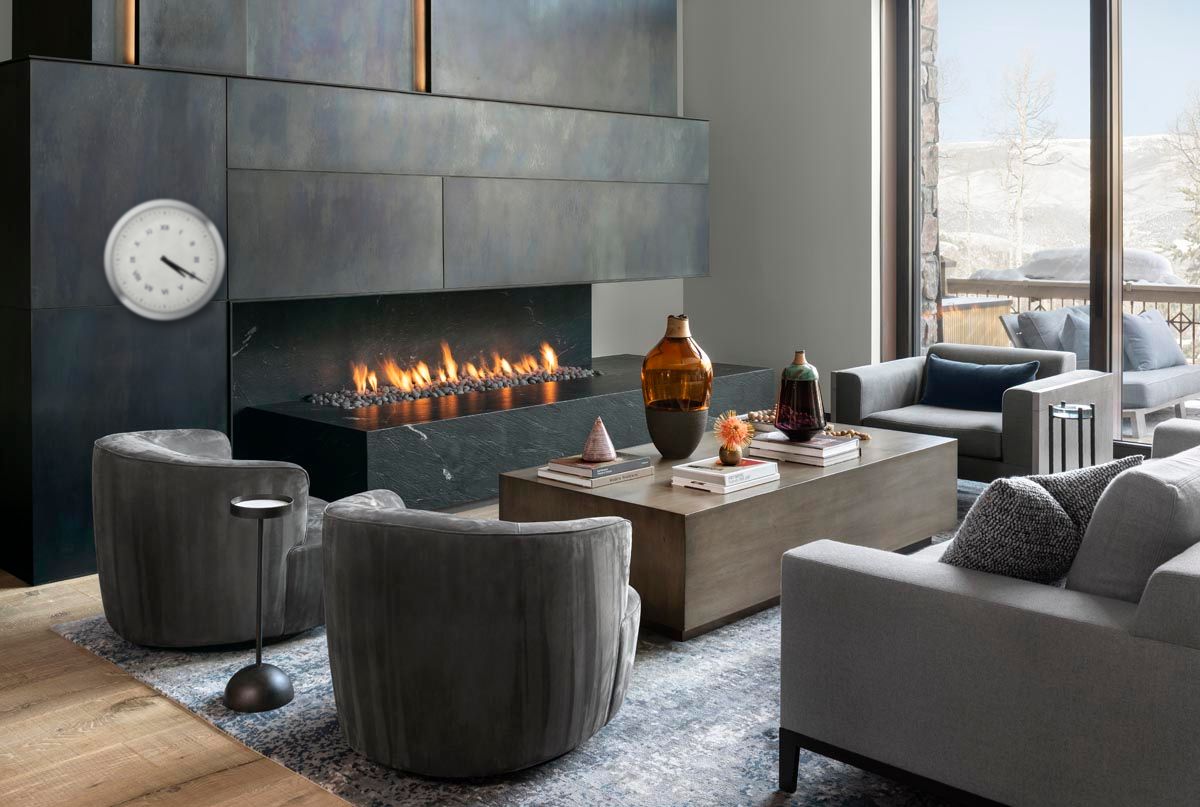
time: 4:20
